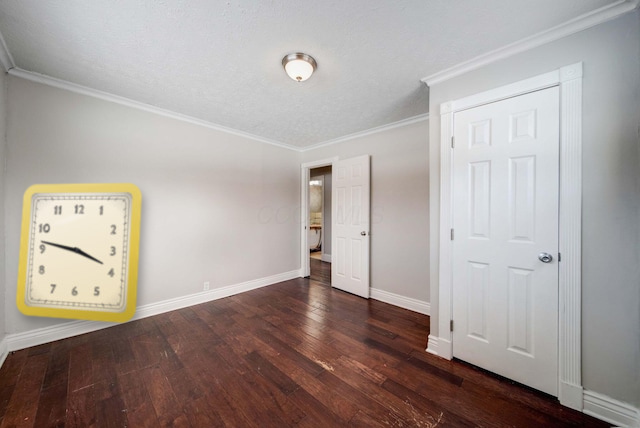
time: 3:47
